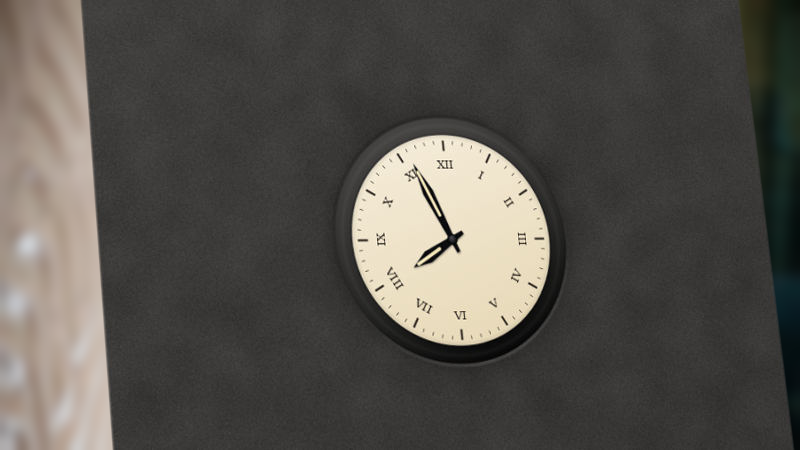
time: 7:56
